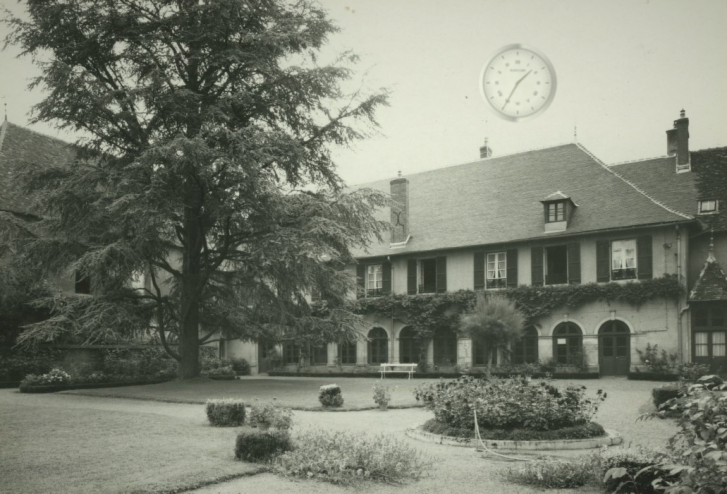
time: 1:35
